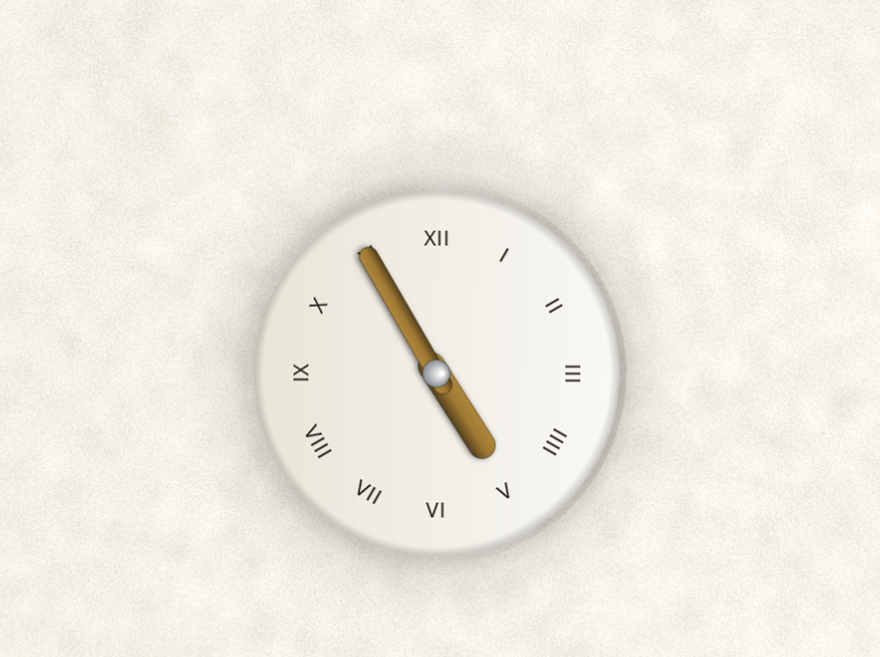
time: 4:55
